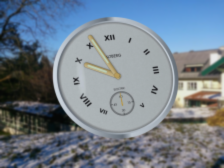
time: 9:56
